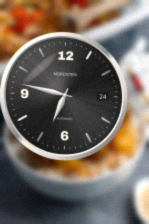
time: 6:47
